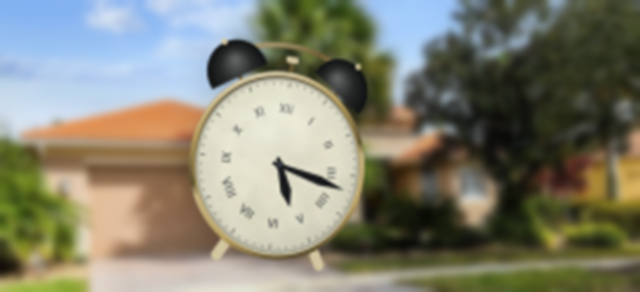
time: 5:17
